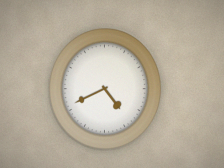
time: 4:41
